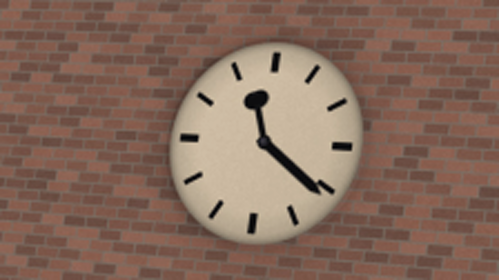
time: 11:21
